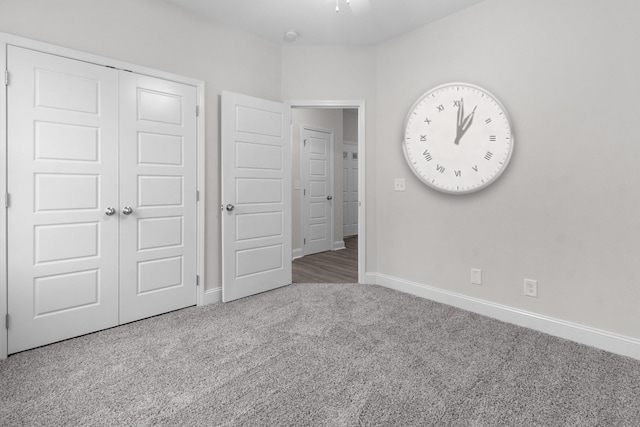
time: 1:01
